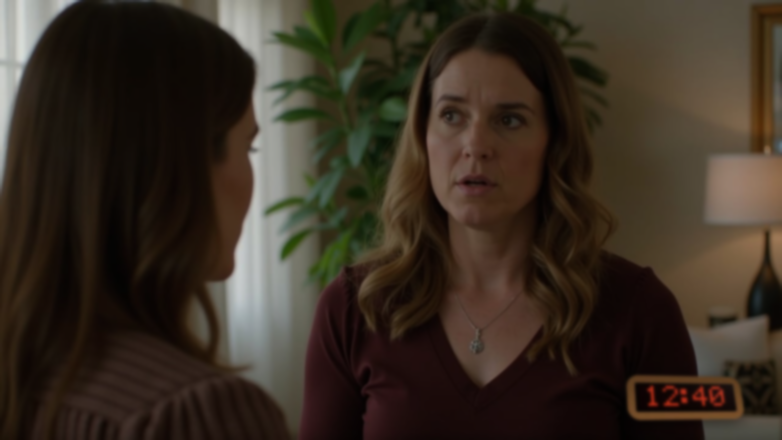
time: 12:40
